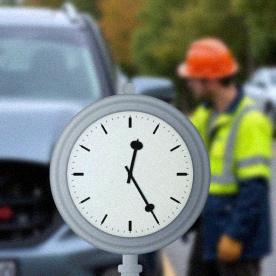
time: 12:25
